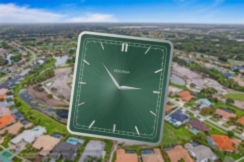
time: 2:53
